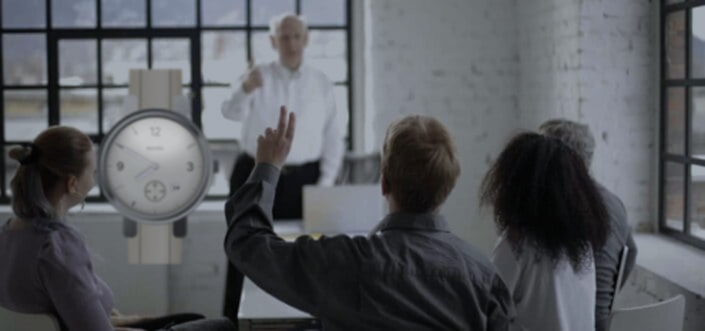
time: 7:50
